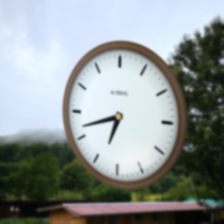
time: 6:42
